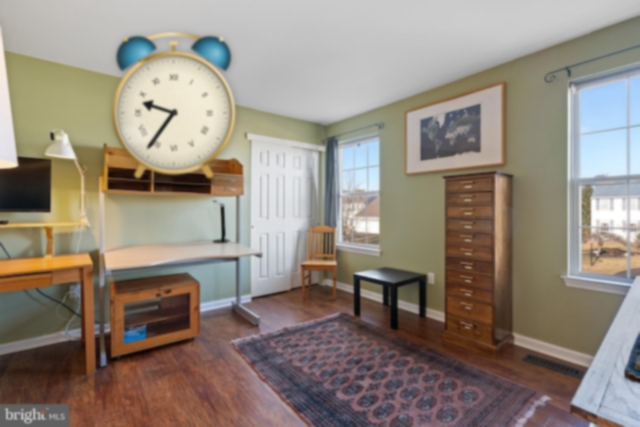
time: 9:36
